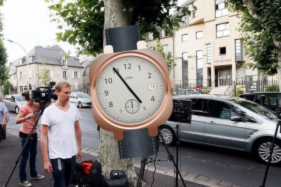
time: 4:55
